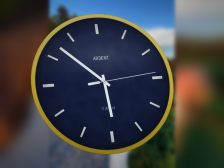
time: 5:52:14
